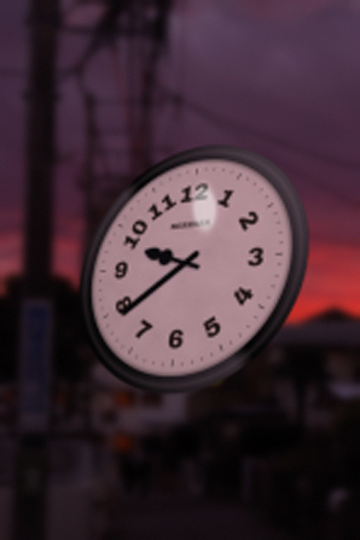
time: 9:39
